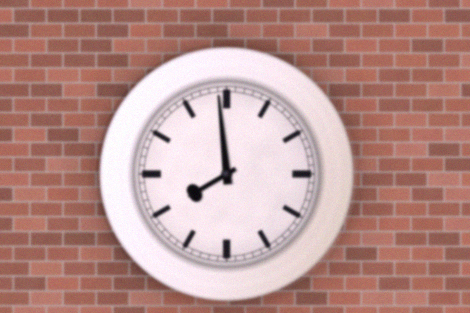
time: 7:59
